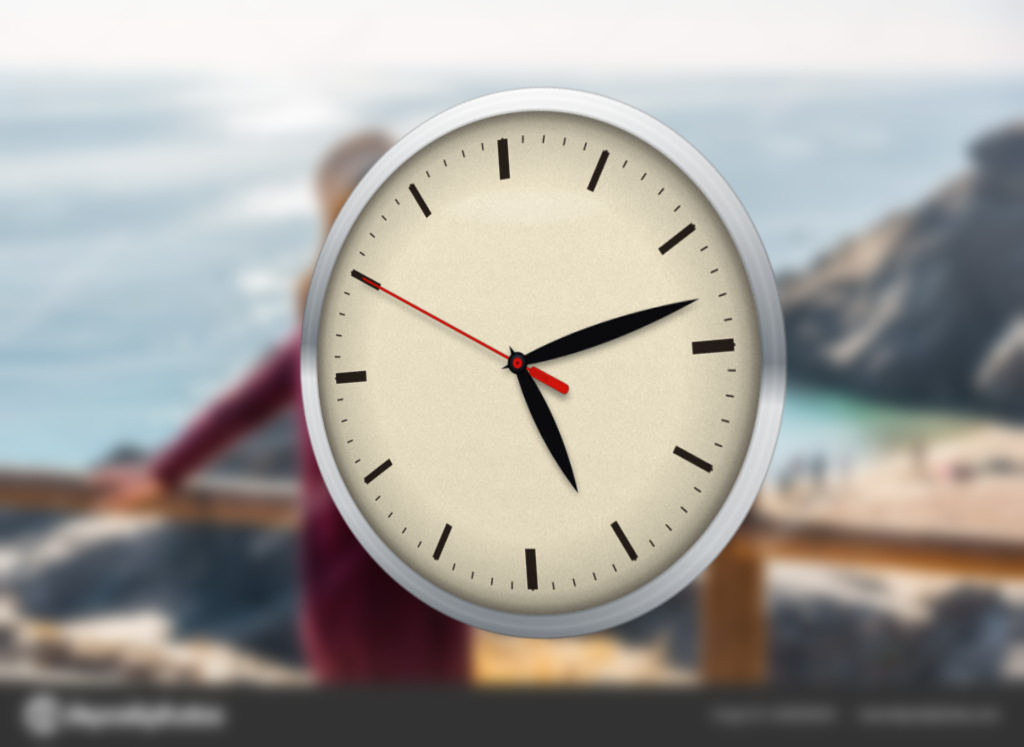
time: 5:12:50
